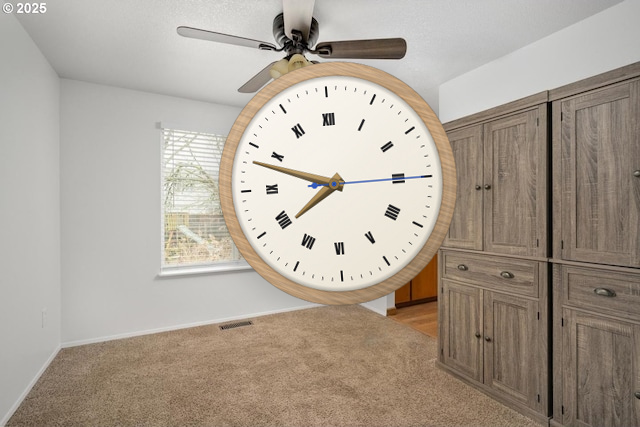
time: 7:48:15
